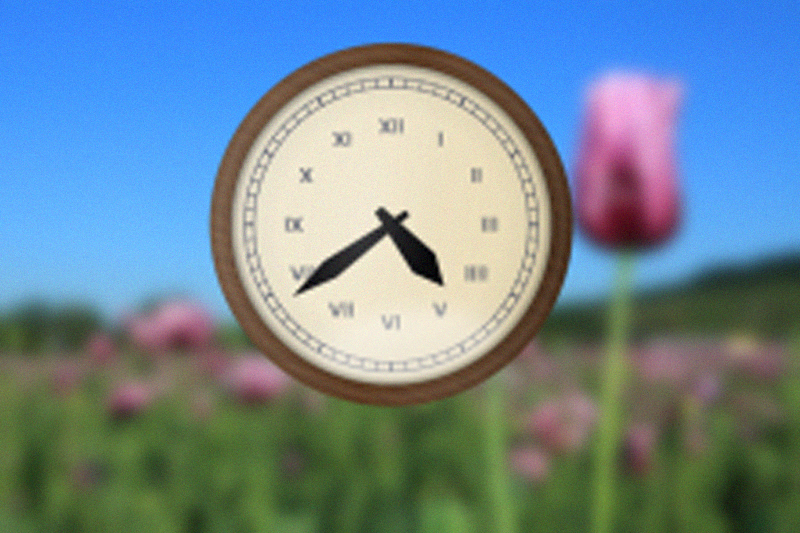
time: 4:39
